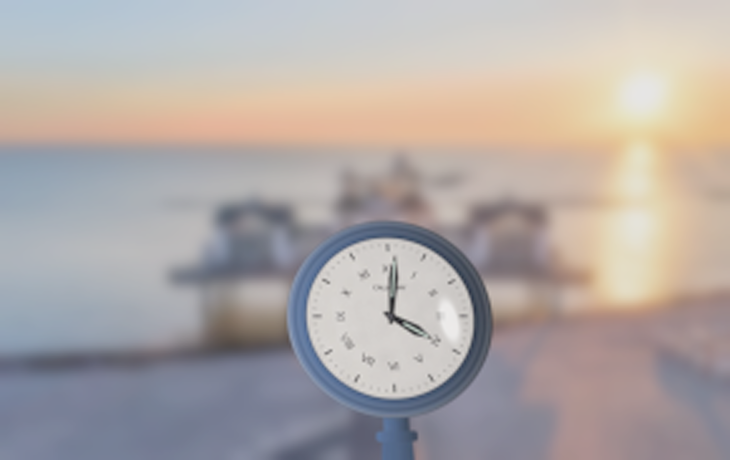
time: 4:01
